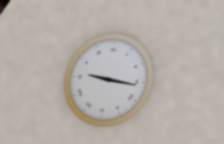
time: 9:16
